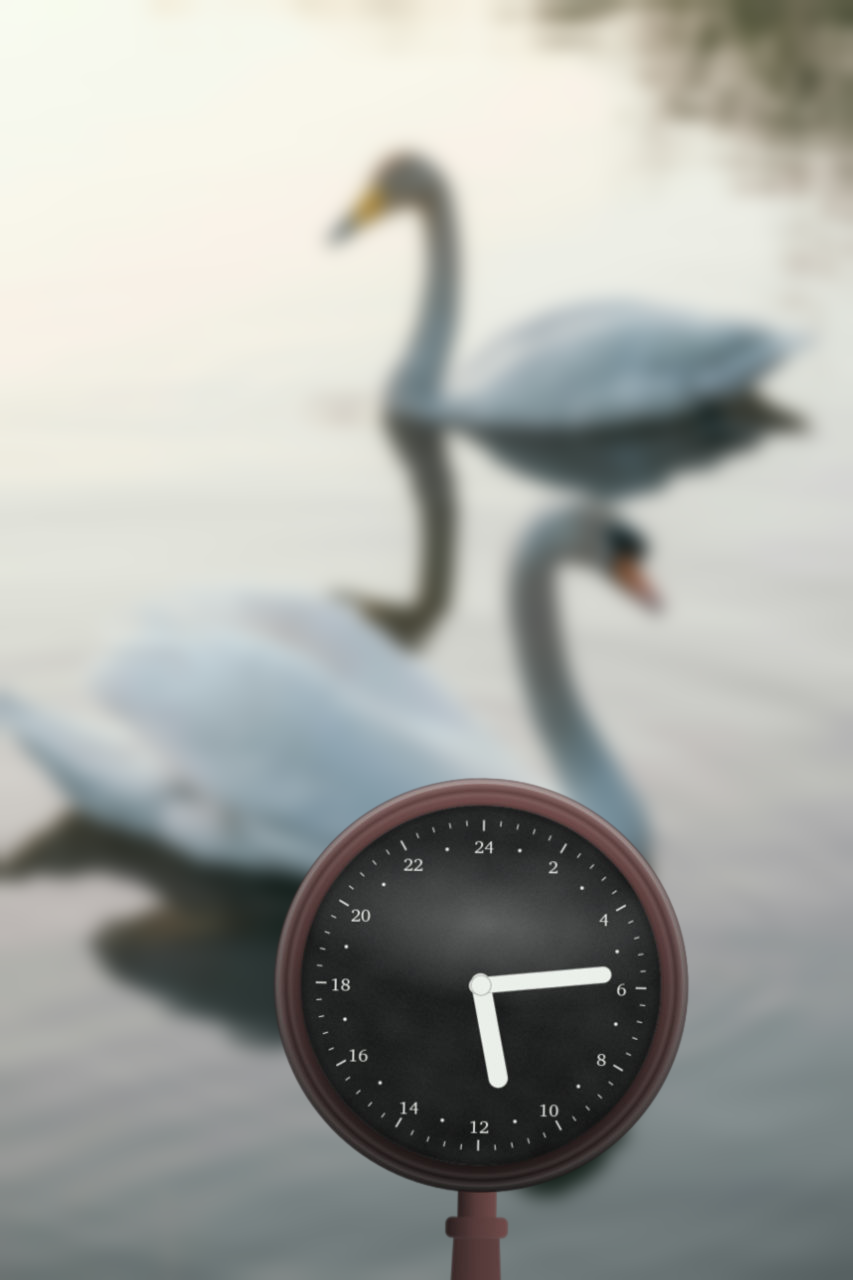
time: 11:14
